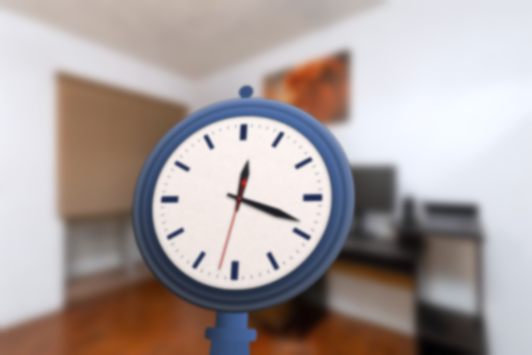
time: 12:18:32
